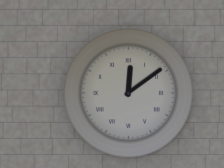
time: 12:09
